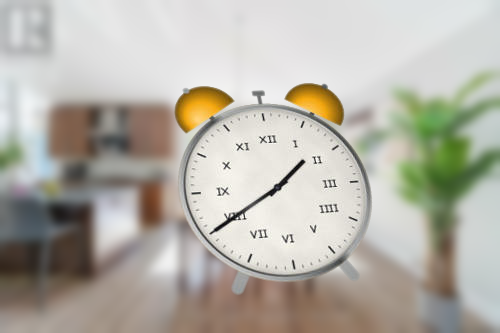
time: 1:40
